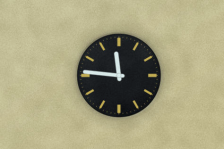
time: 11:46
